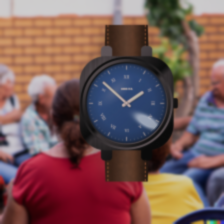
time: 1:52
